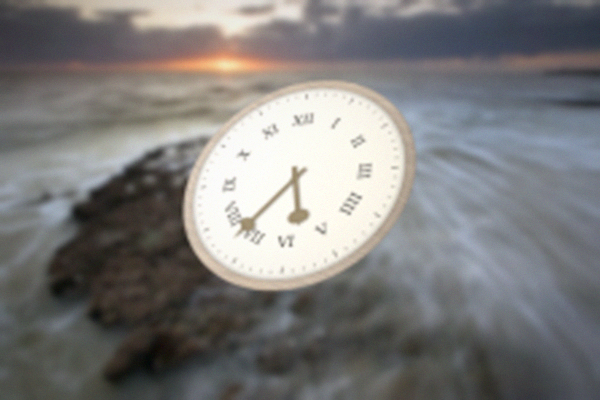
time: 5:37
